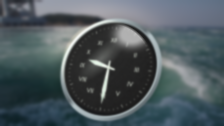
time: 9:30
